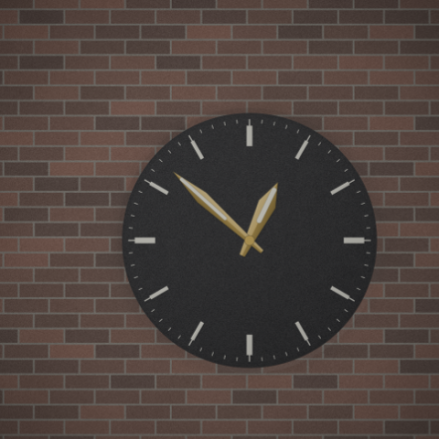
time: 12:52
